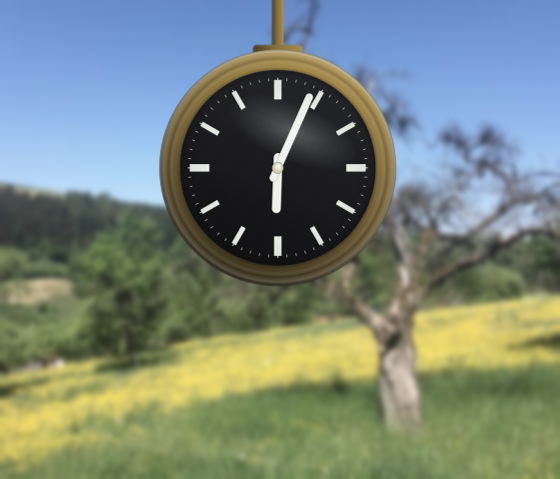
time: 6:04
